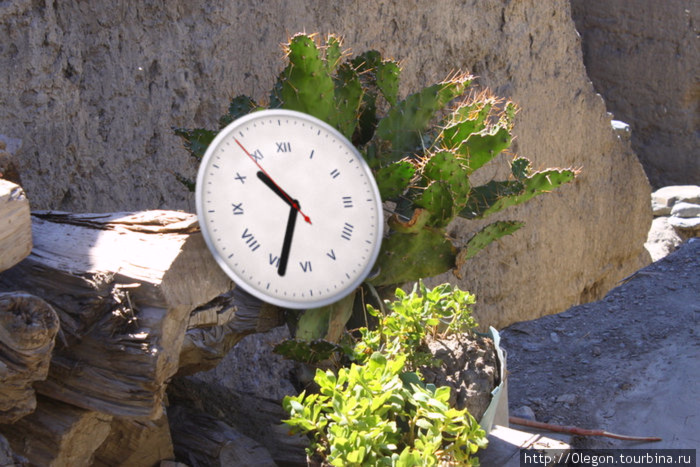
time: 10:33:54
